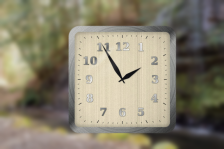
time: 1:55
